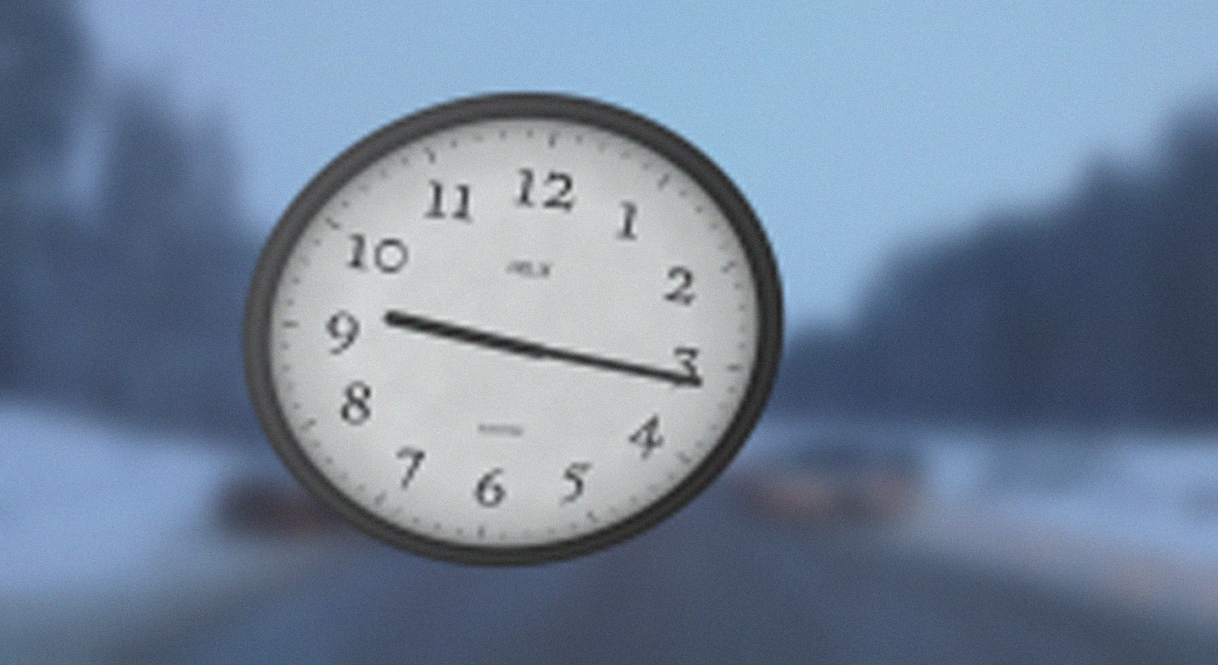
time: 9:16
